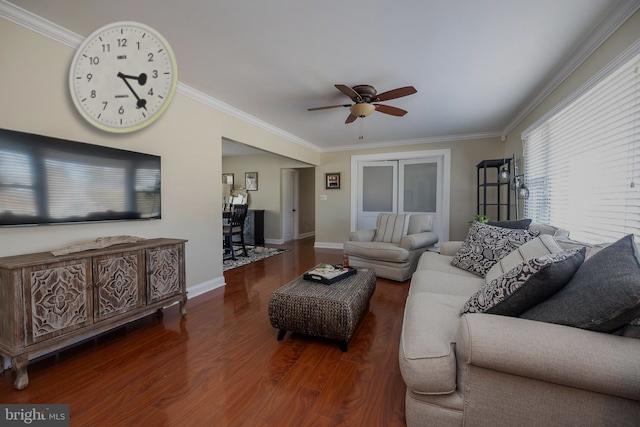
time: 3:24
